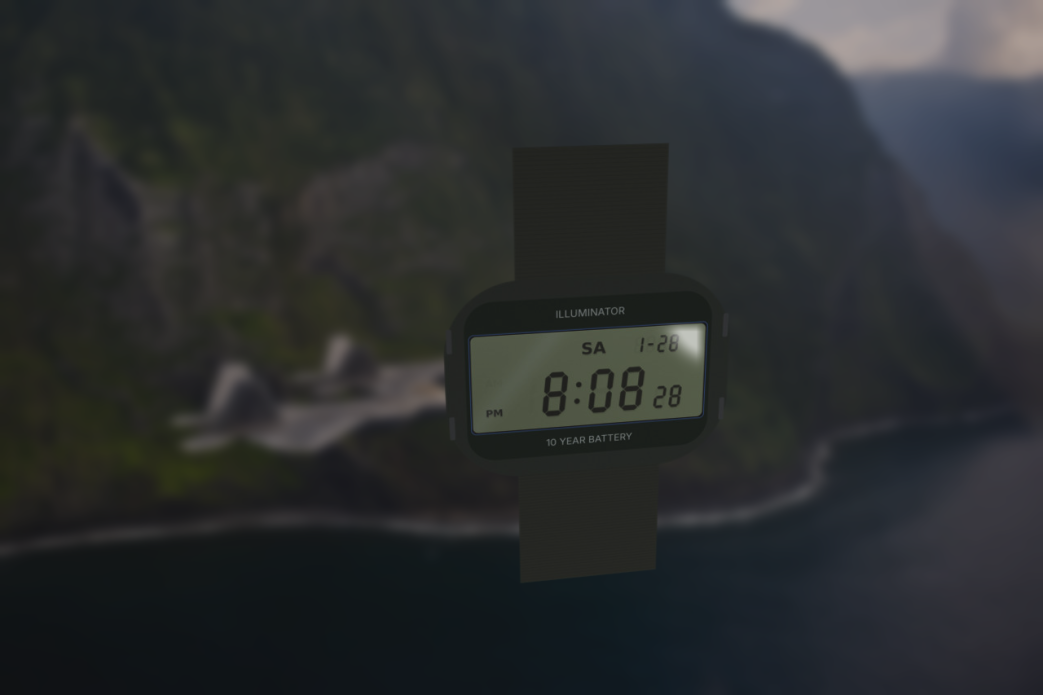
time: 8:08:28
